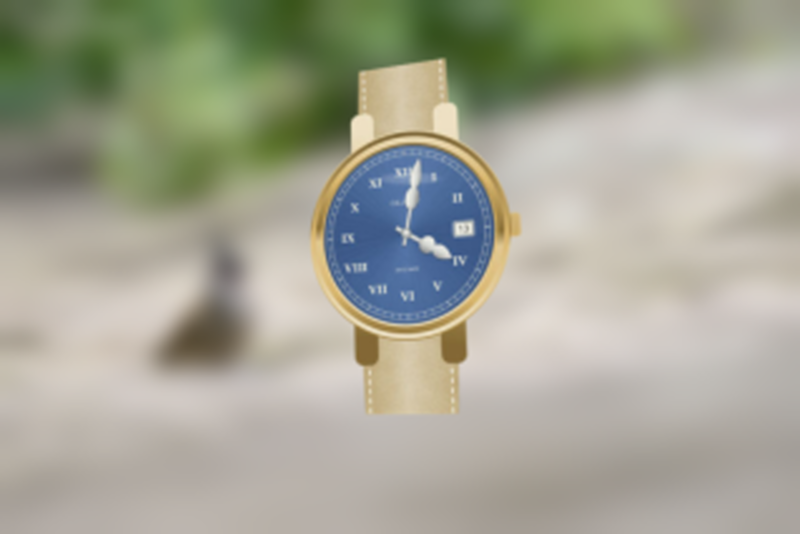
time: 4:02
